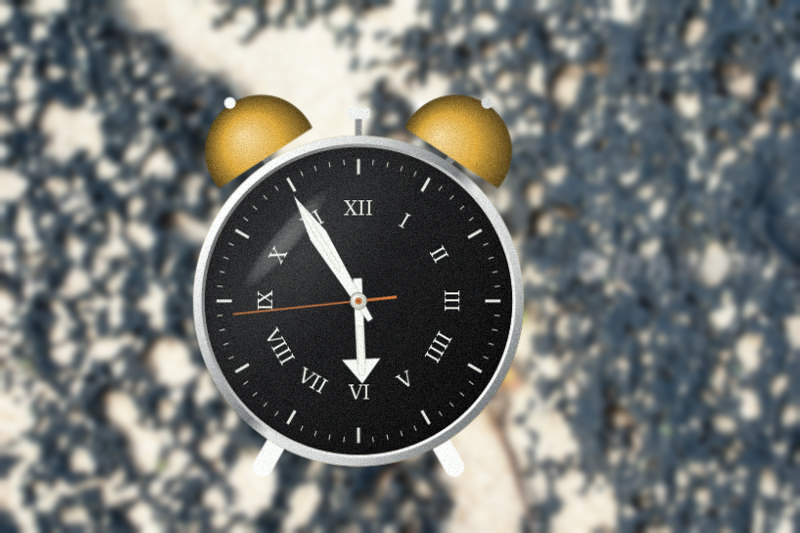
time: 5:54:44
